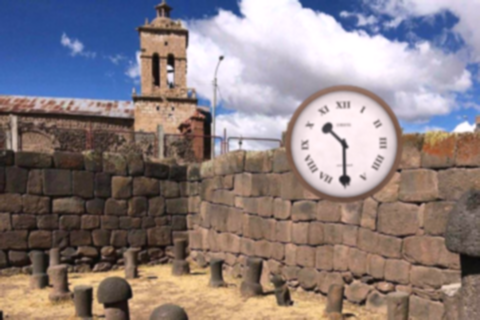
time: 10:30
